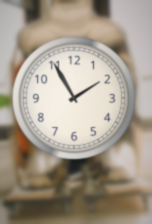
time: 1:55
